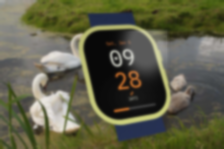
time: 9:28
